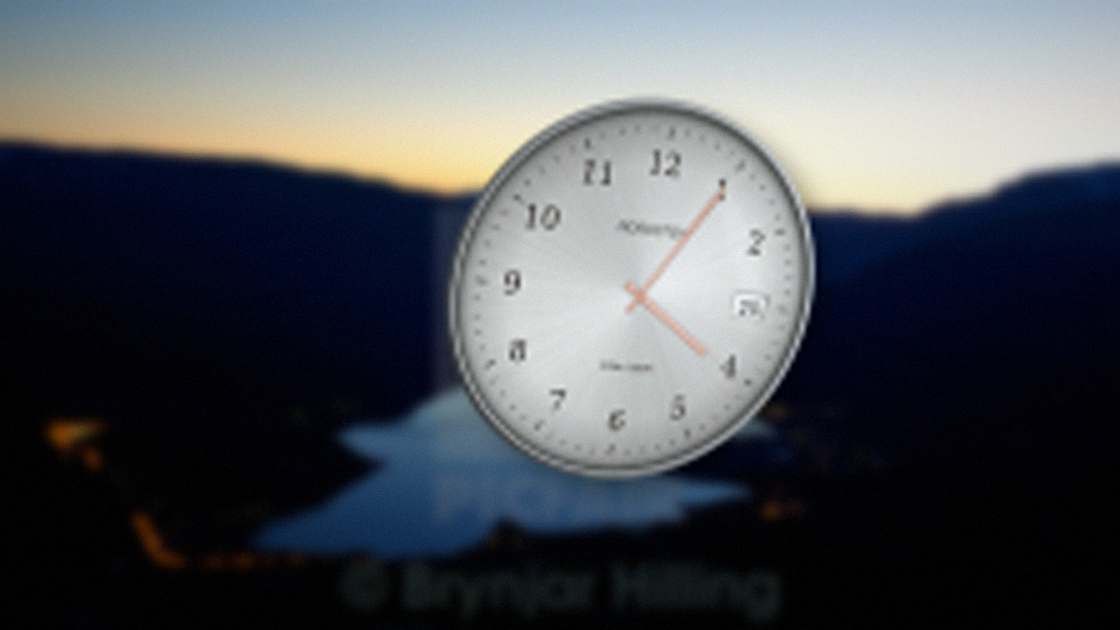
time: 4:05
